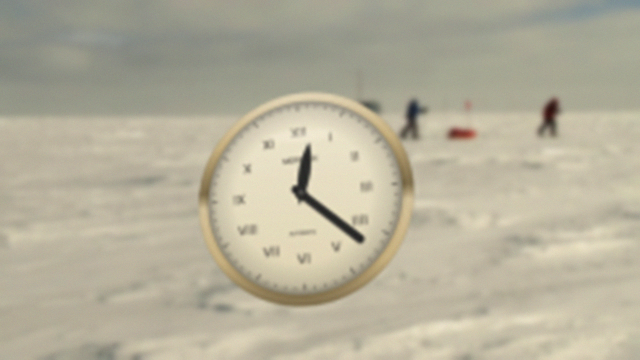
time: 12:22
